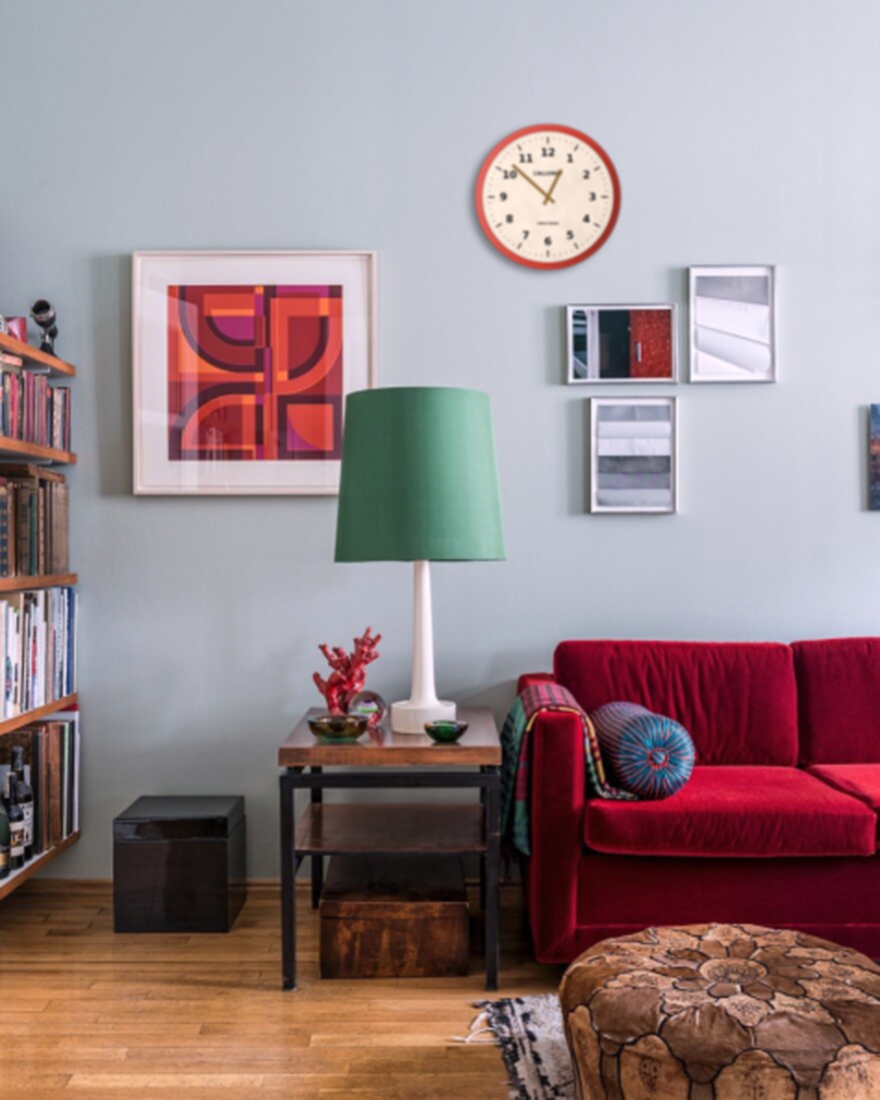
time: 12:52
